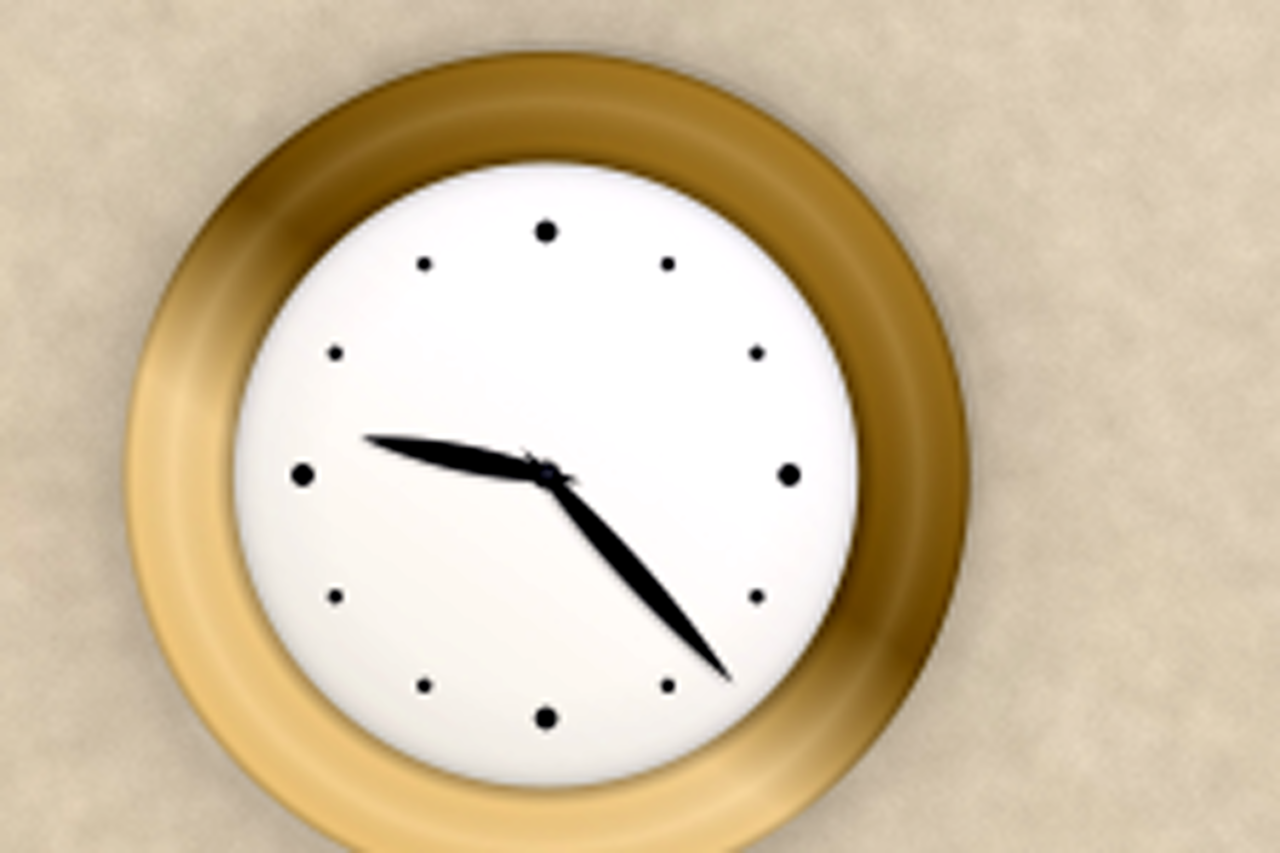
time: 9:23
